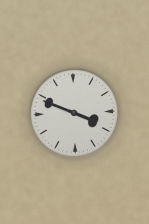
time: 3:49
